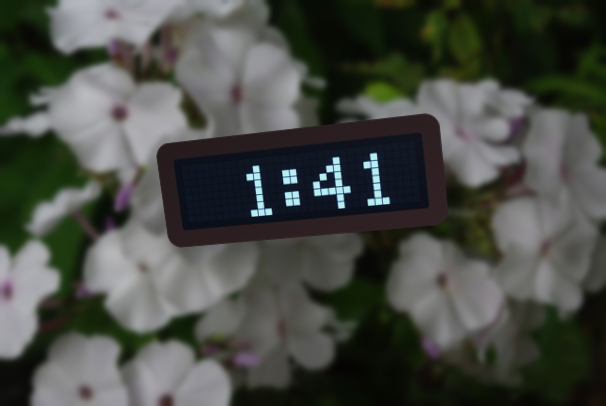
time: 1:41
